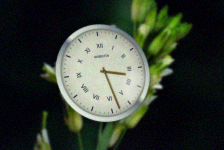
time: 3:28
